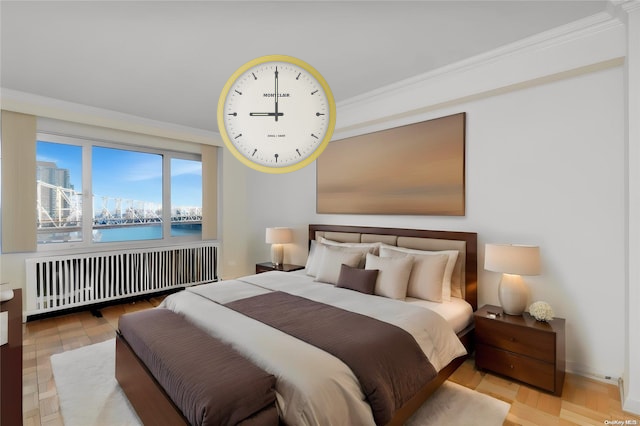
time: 9:00
